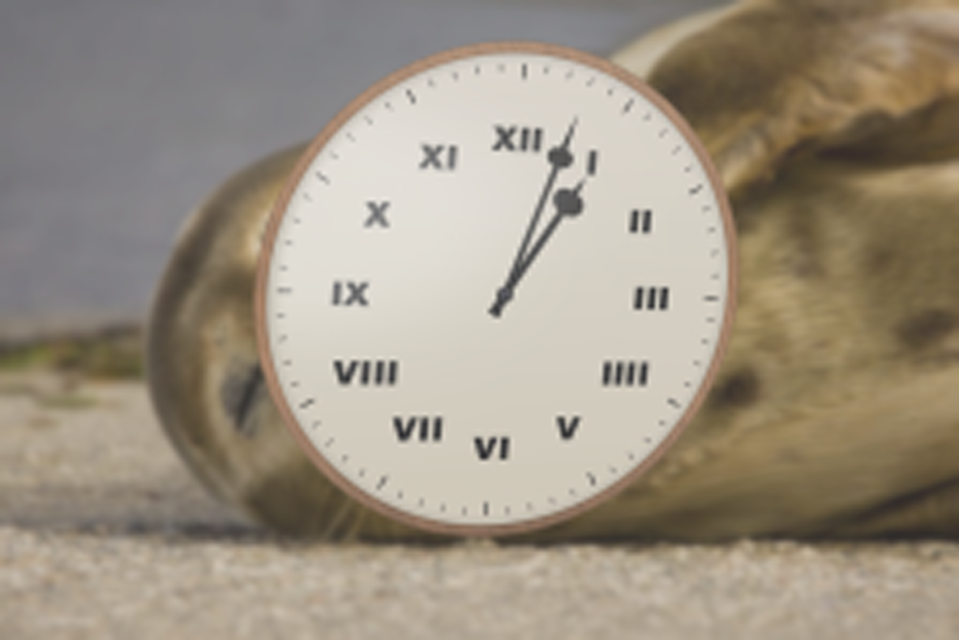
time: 1:03
